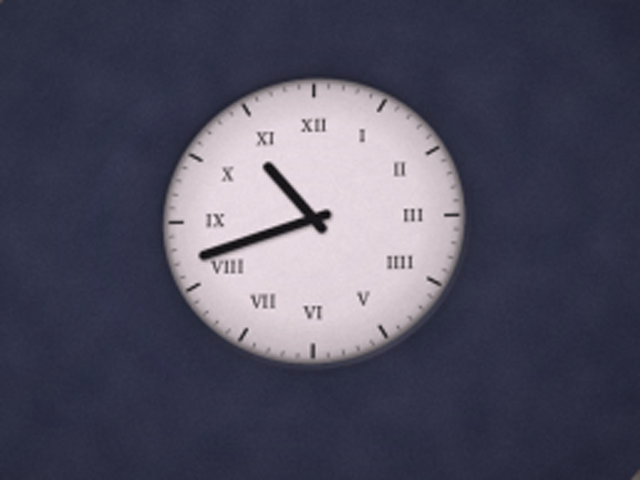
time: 10:42
